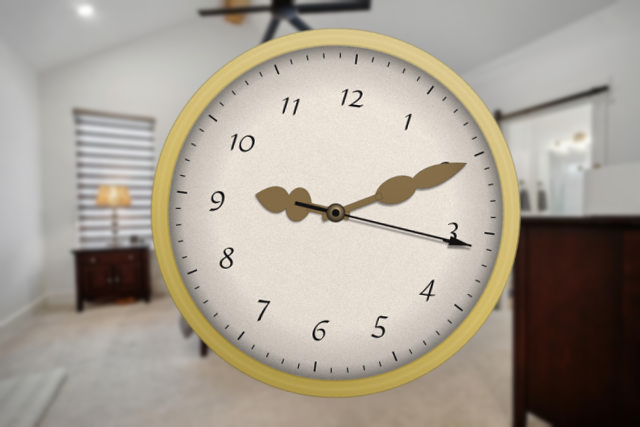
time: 9:10:16
